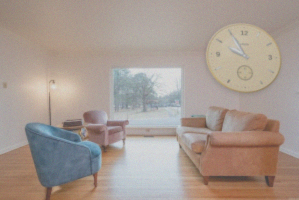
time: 9:55
